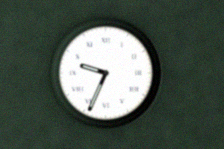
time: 9:34
